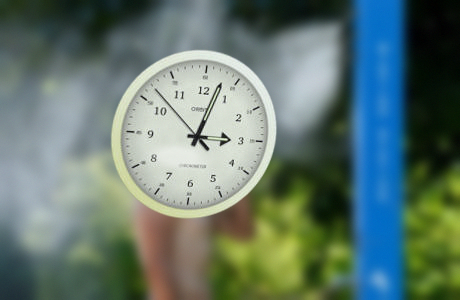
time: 3:02:52
